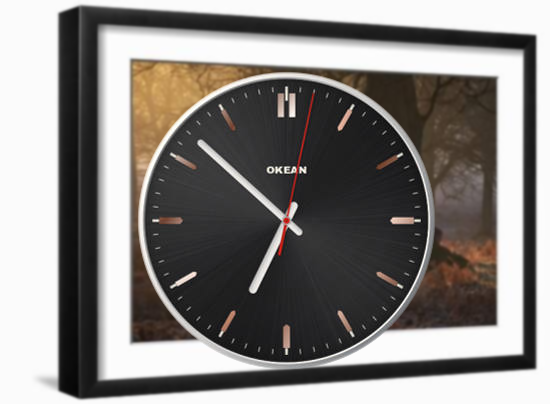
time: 6:52:02
